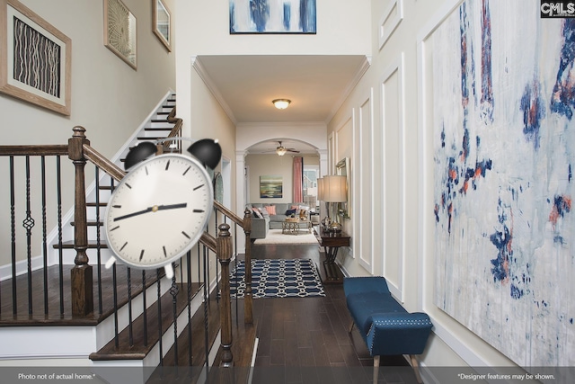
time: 2:42
